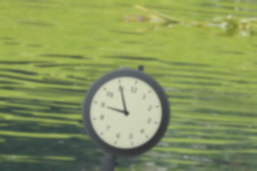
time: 8:55
